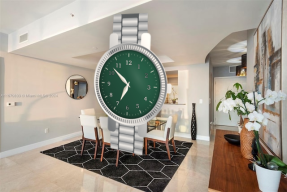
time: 6:52
